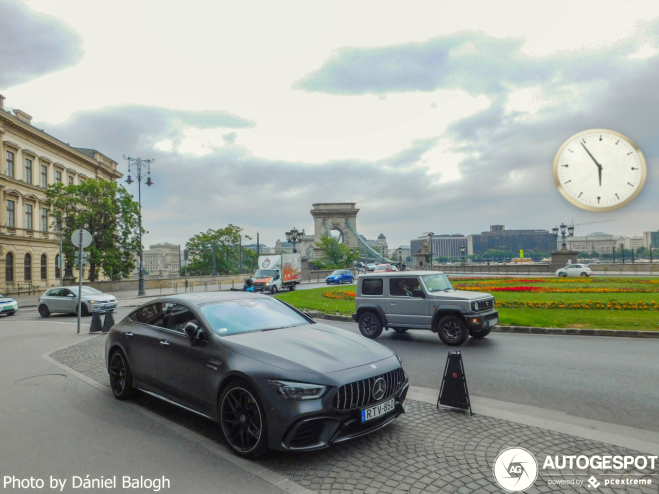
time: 5:54
